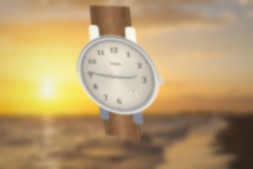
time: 2:46
